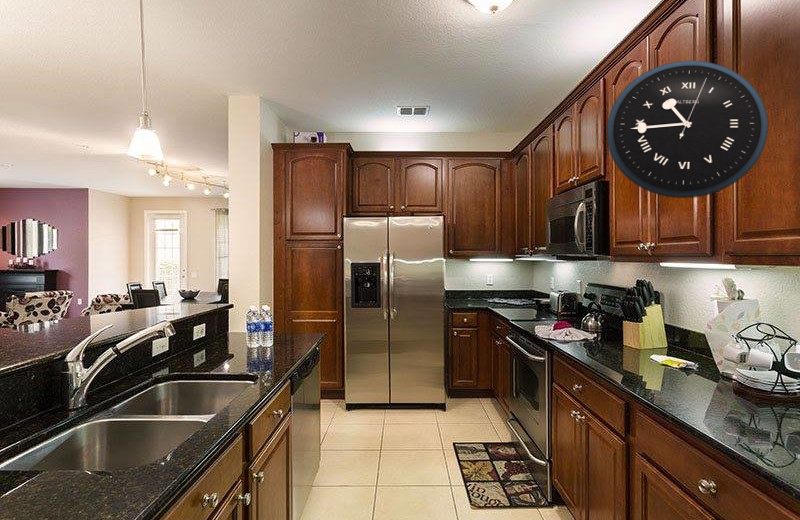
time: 10:44:03
